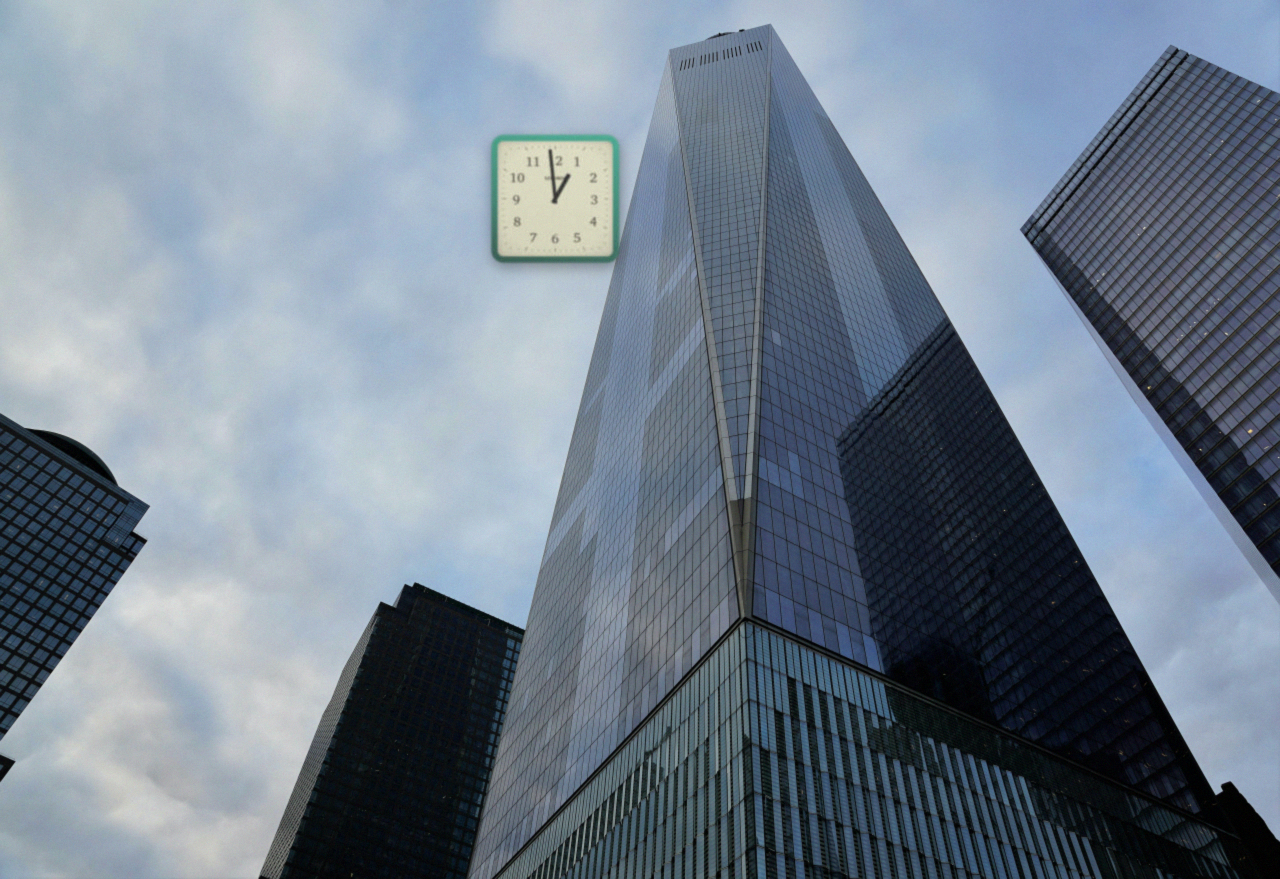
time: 12:59
